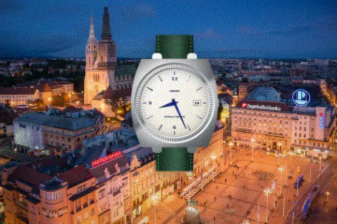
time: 8:26
